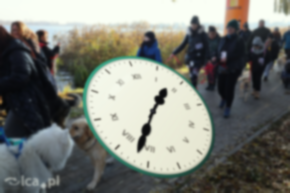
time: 1:37
